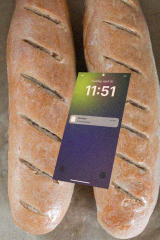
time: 11:51
